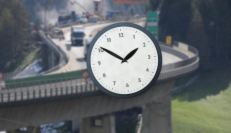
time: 1:51
